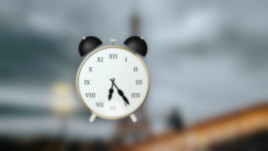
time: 6:24
